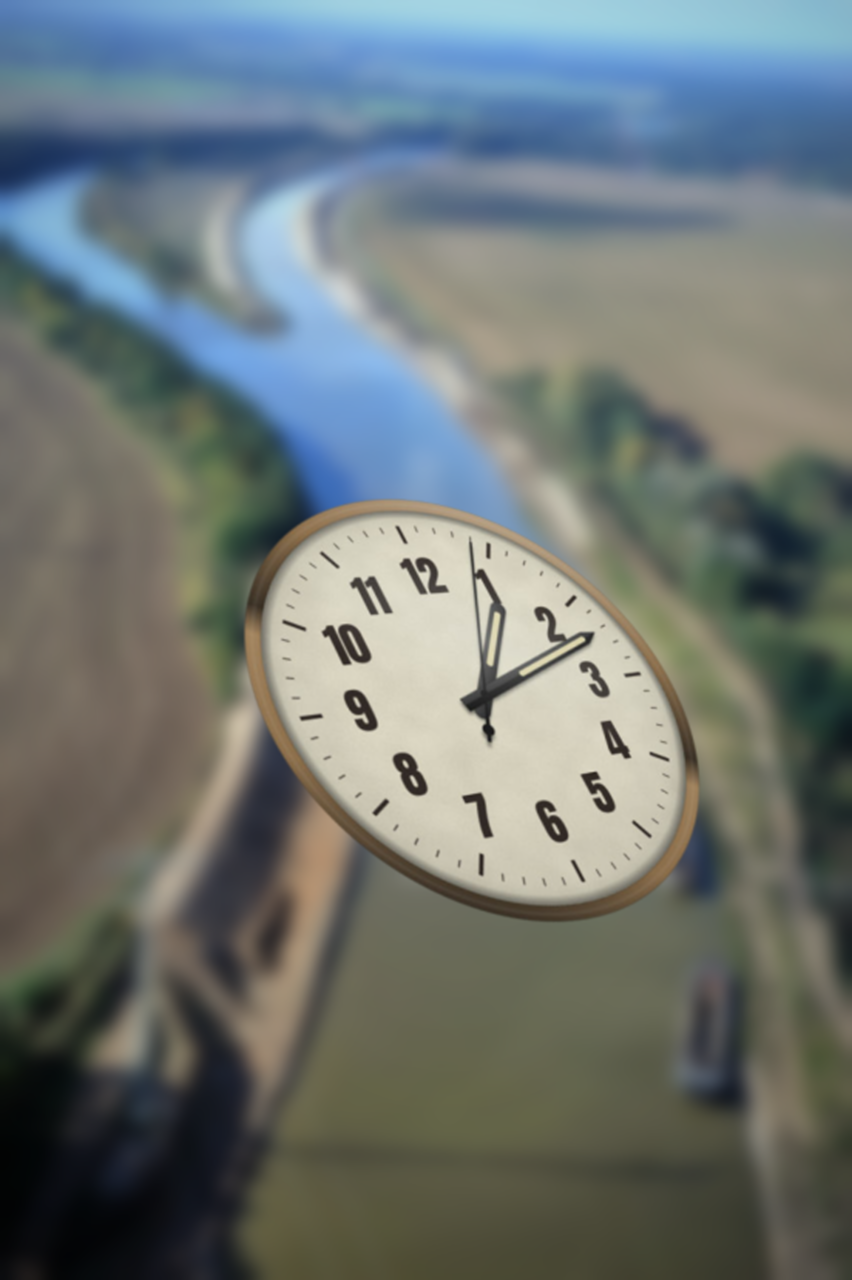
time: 1:12:04
